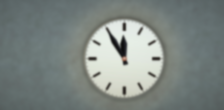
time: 11:55
